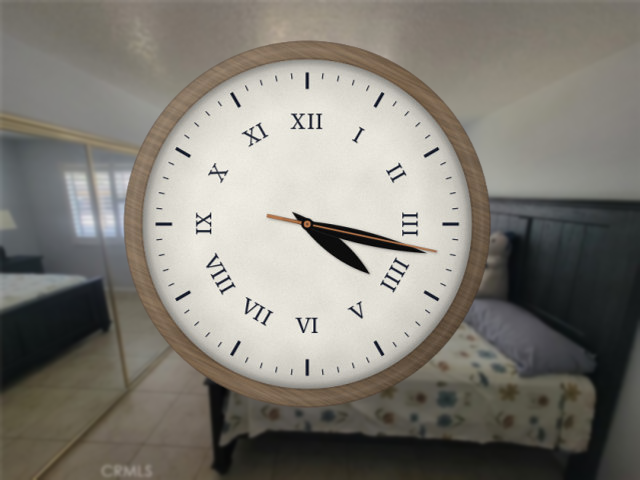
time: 4:17:17
